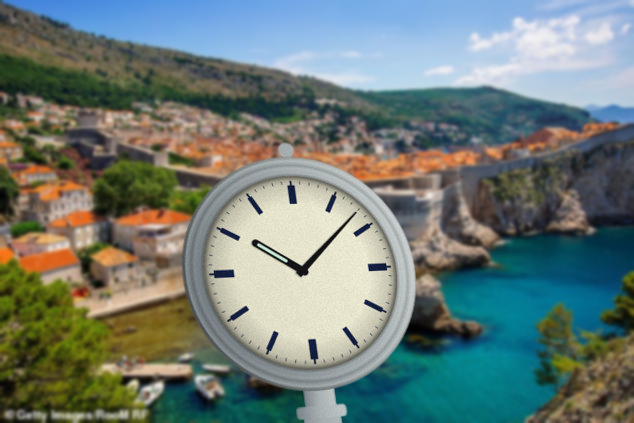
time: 10:08
